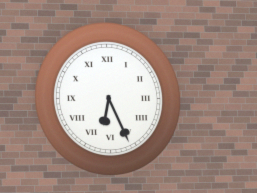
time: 6:26
